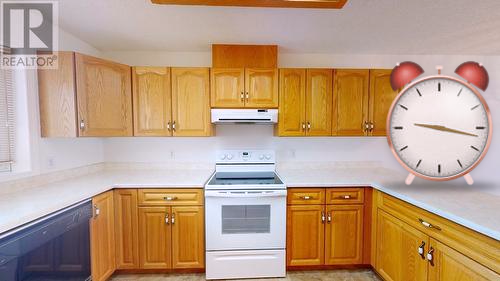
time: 9:17
